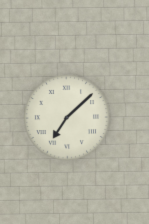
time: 7:08
